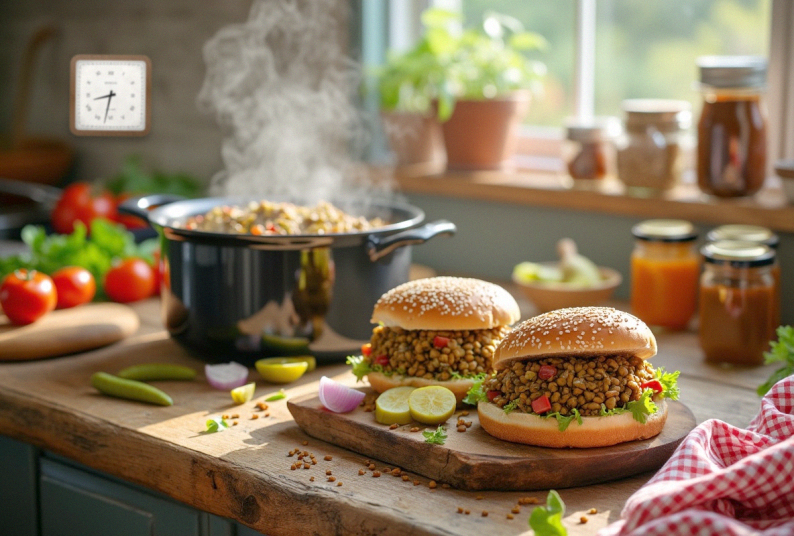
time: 8:32
